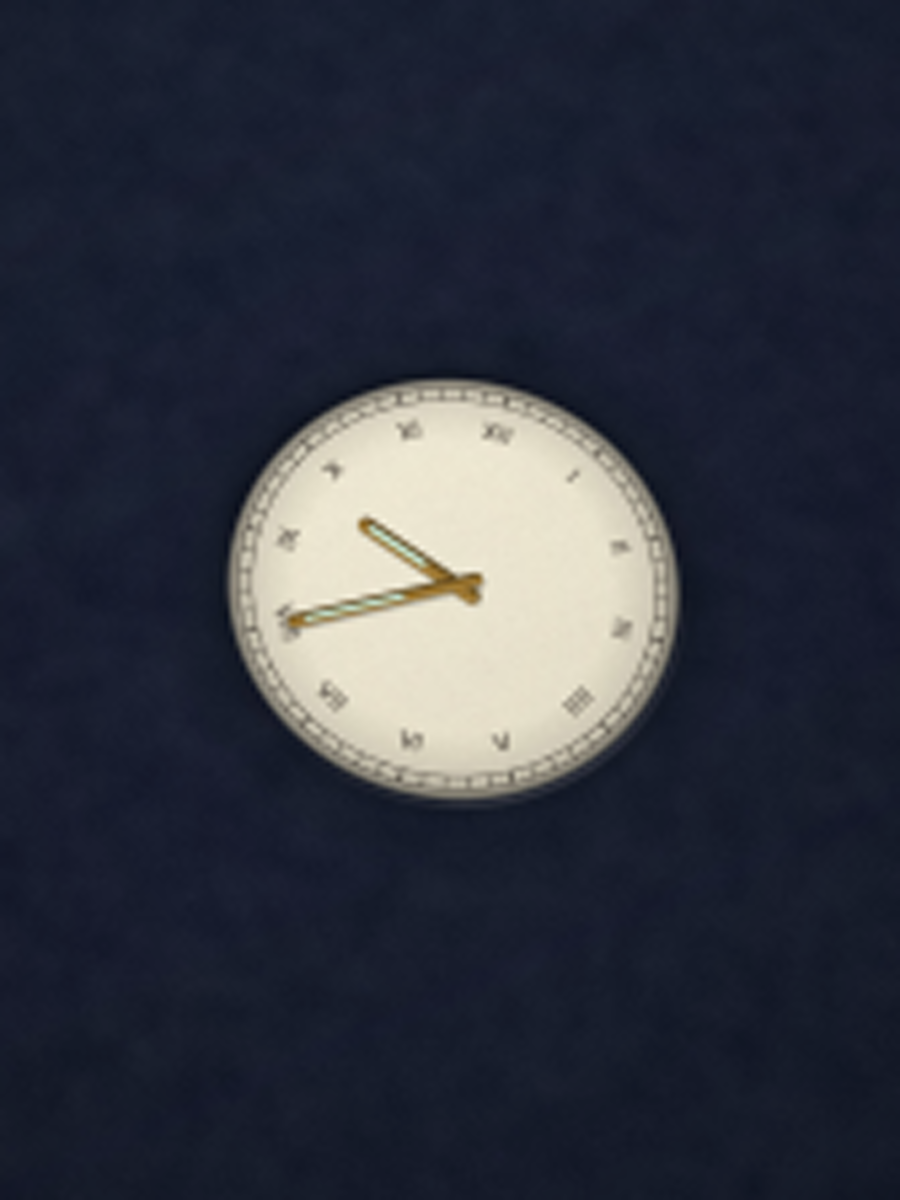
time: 9:40
